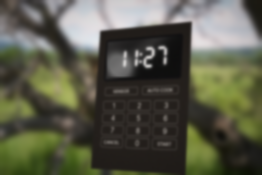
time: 11:27
